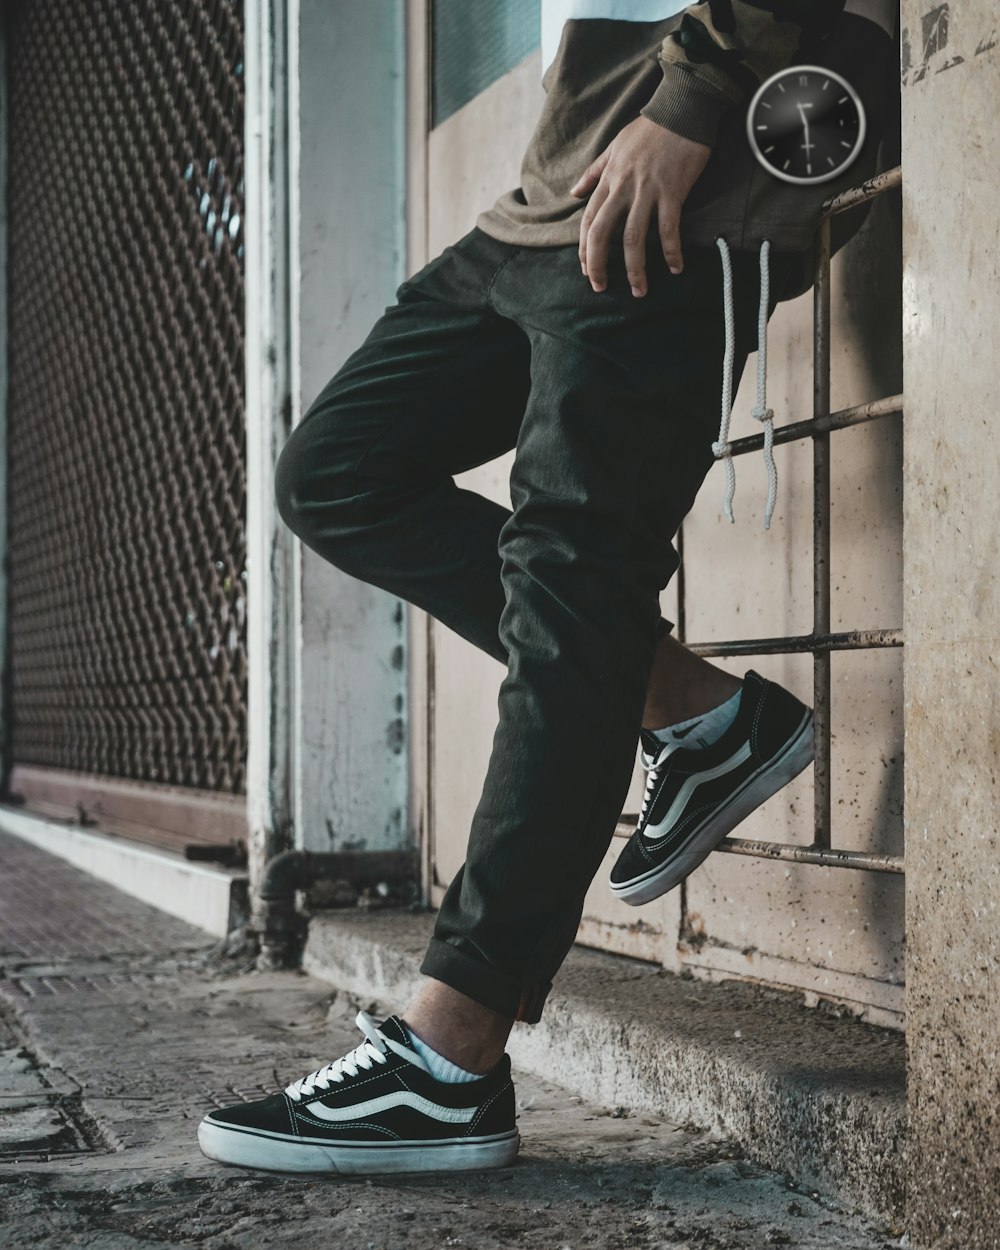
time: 11:30
